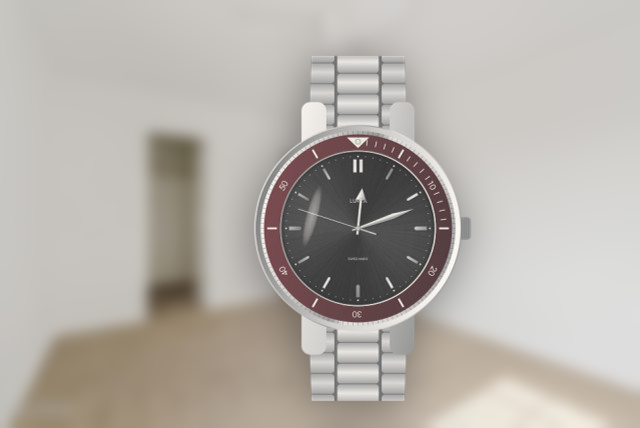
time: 12:11:48
